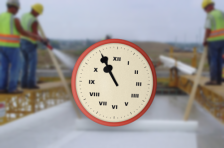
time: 10:55
